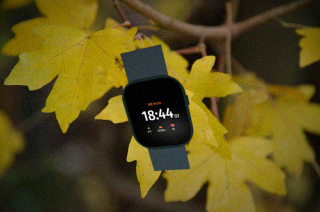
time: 18:44
